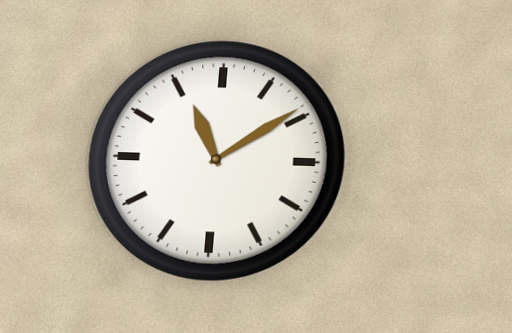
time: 11:09
